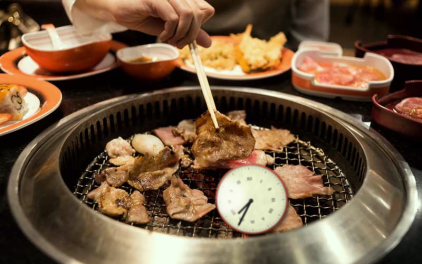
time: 7:35
